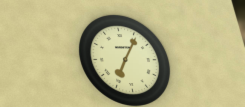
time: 7:06
